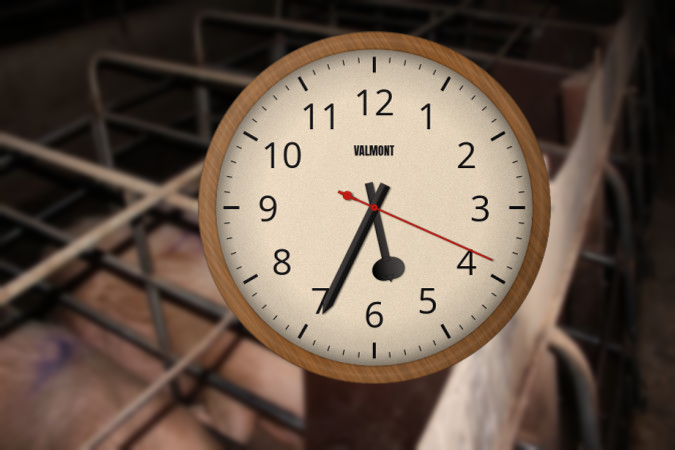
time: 5:34:19
